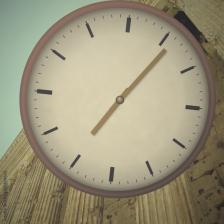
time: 7:06
